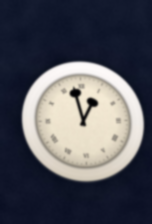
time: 12:58
